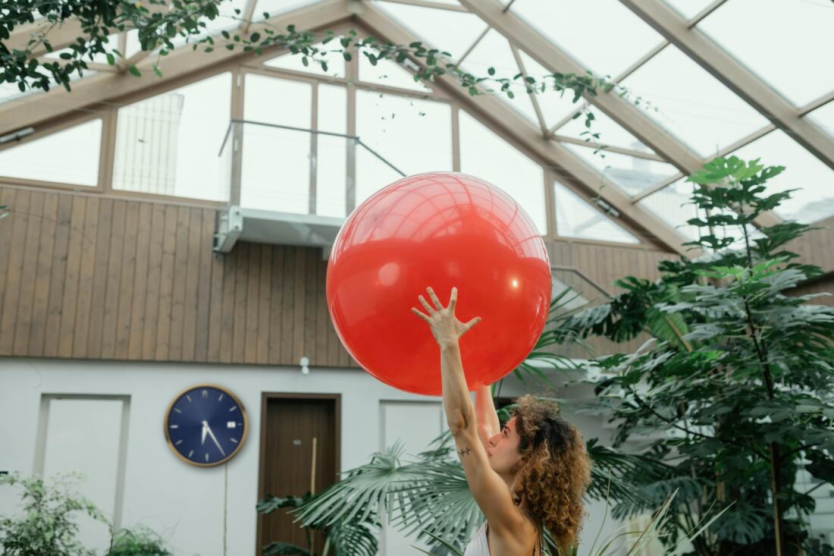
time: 6:25
